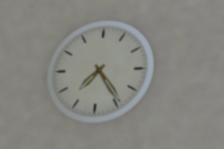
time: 7:24
